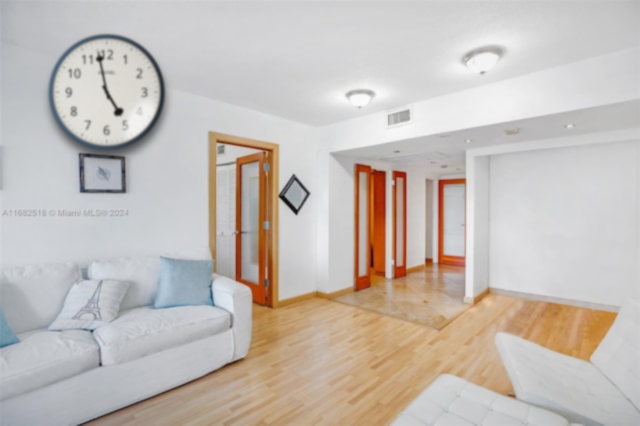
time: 4:58
